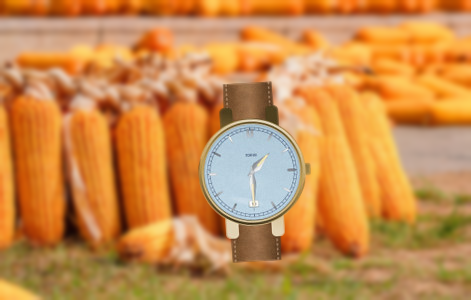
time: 1:30
